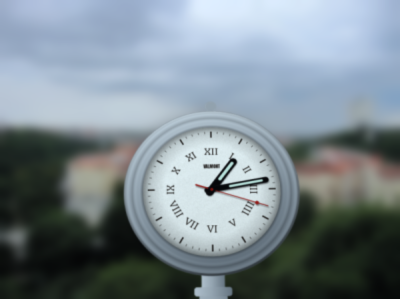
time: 1:13:18
